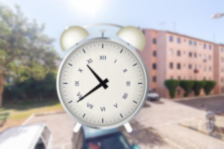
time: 10:39
